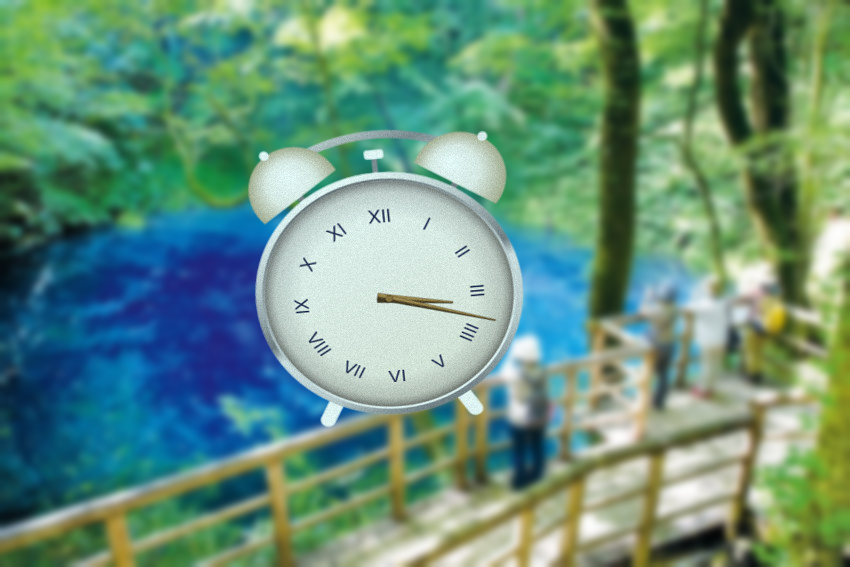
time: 3:18
